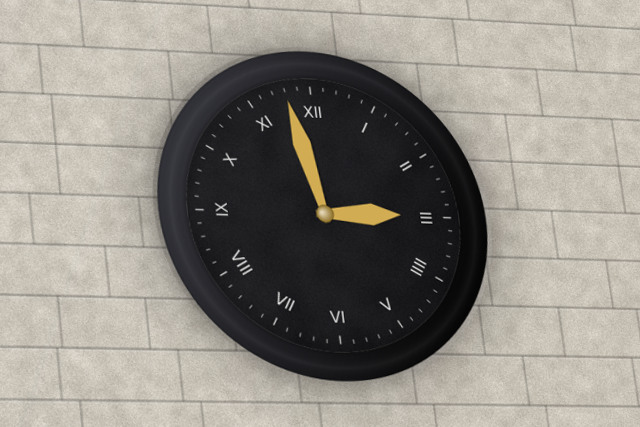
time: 2:58
